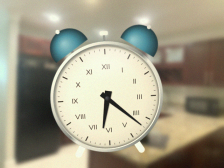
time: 6:22
